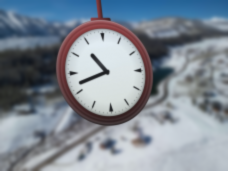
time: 10:42
